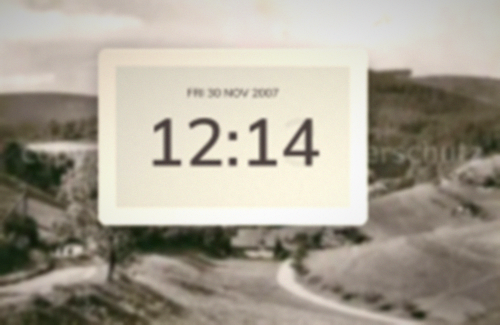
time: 12:14
